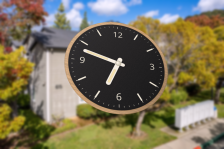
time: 6:48
